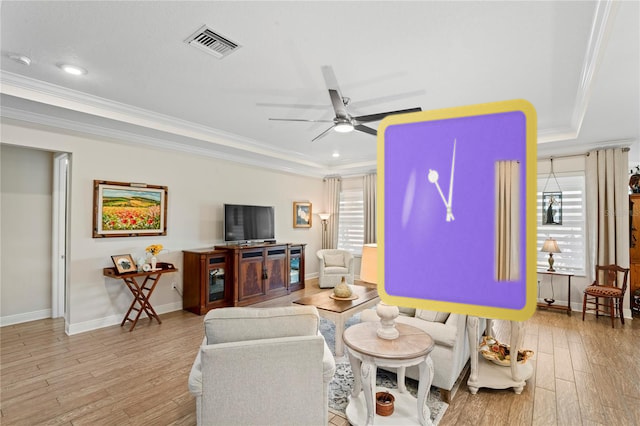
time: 11:01
